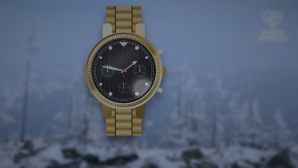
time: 1:47
